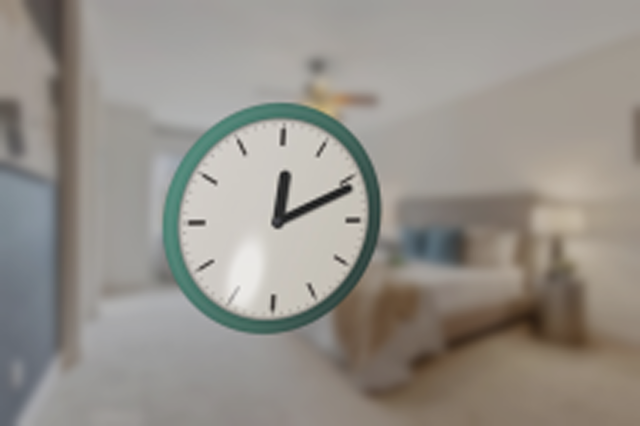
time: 12:11
